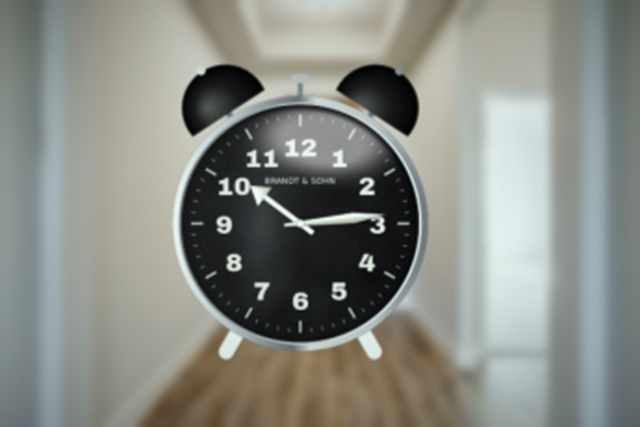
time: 10:14
